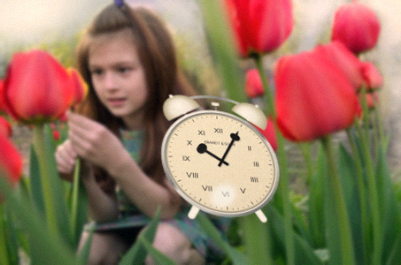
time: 10:05
